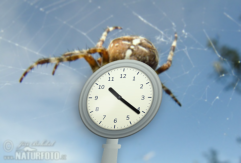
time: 10:21
